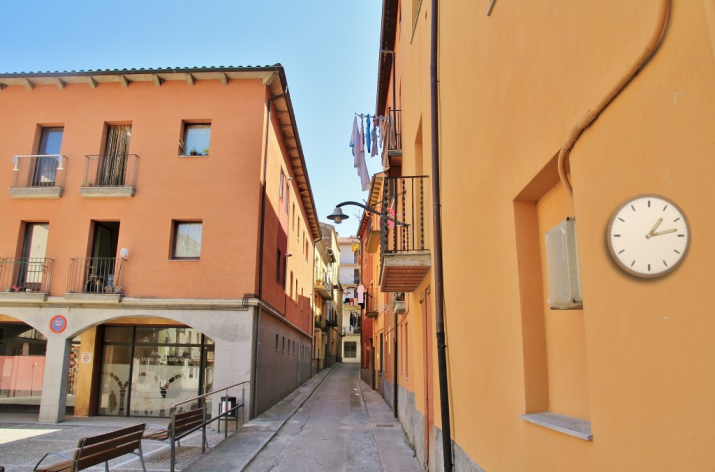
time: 1:13
